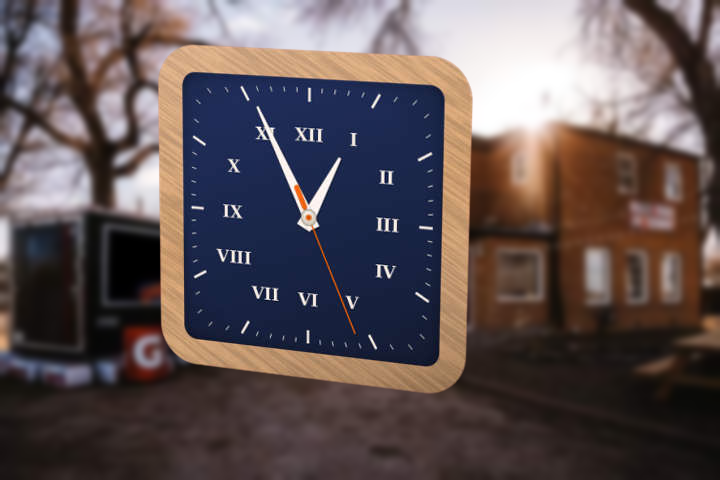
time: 12:55:26
